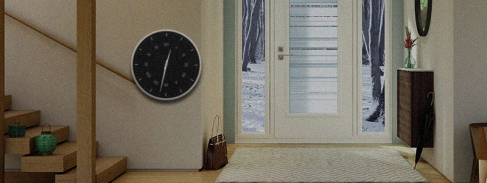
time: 12:32
